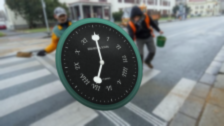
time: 7:00
